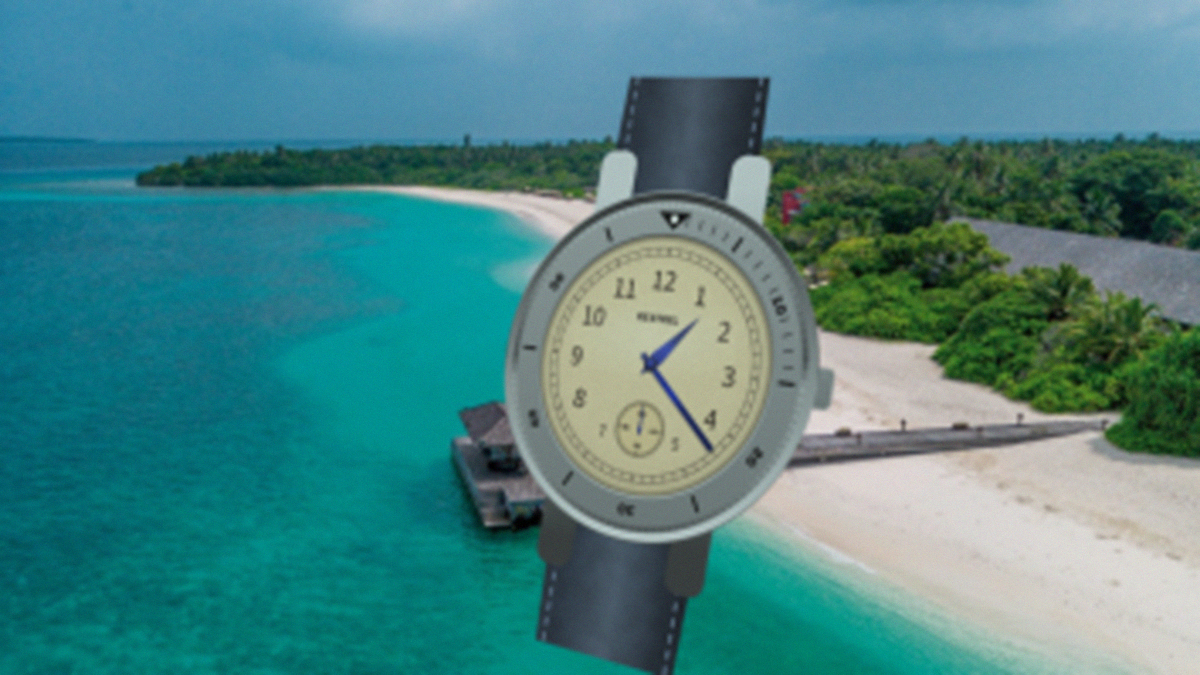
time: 1:22
